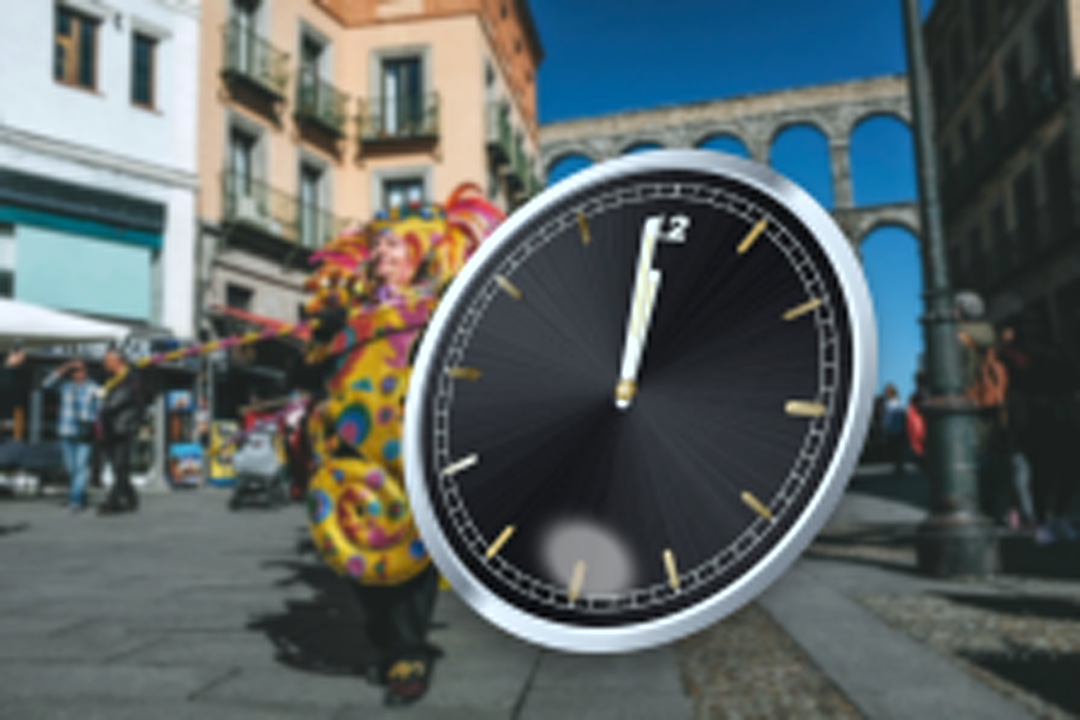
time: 11:59
